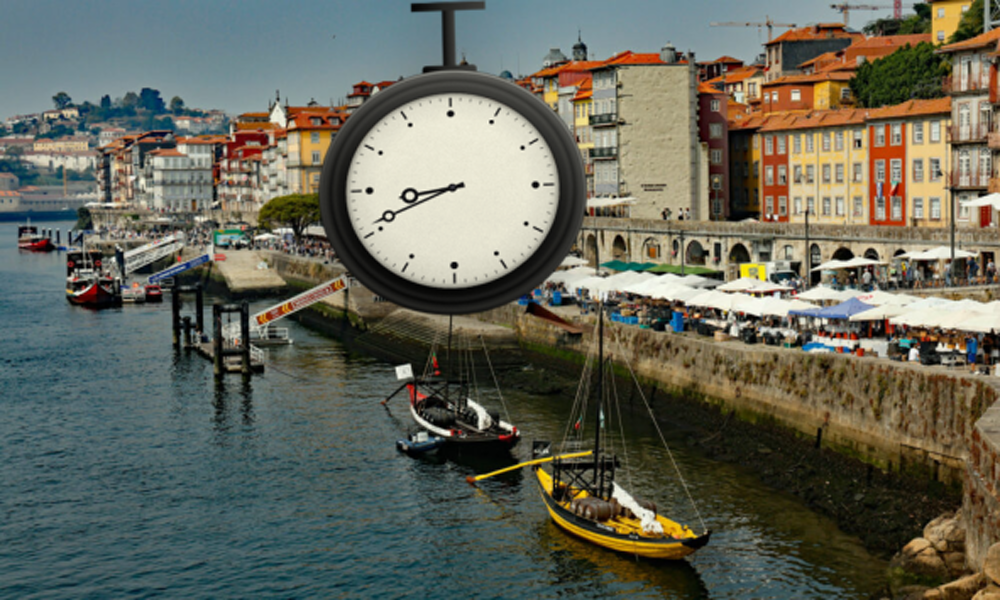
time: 8:41
